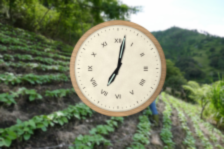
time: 7:02
